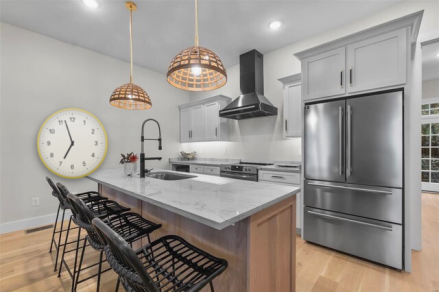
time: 6:57
